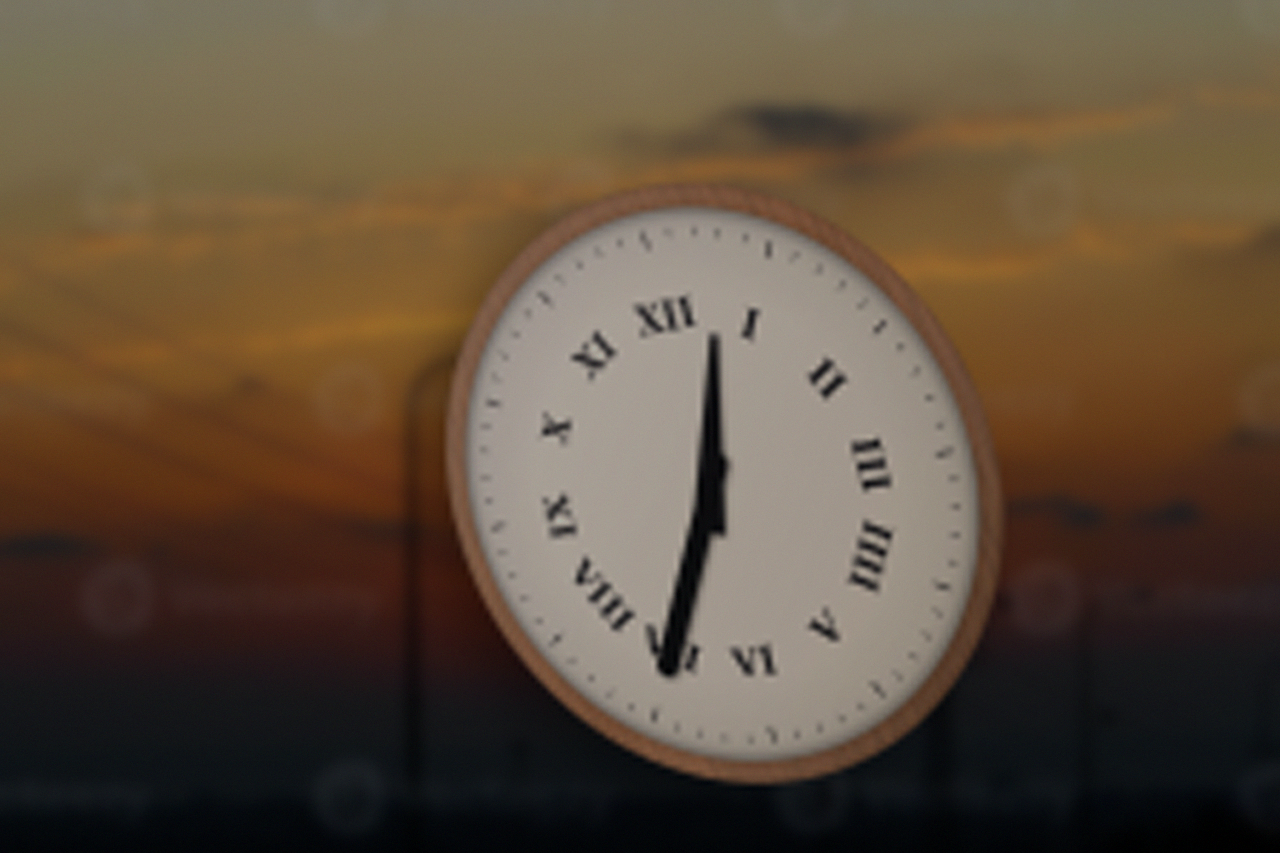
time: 12:35
